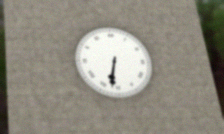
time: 6:32
